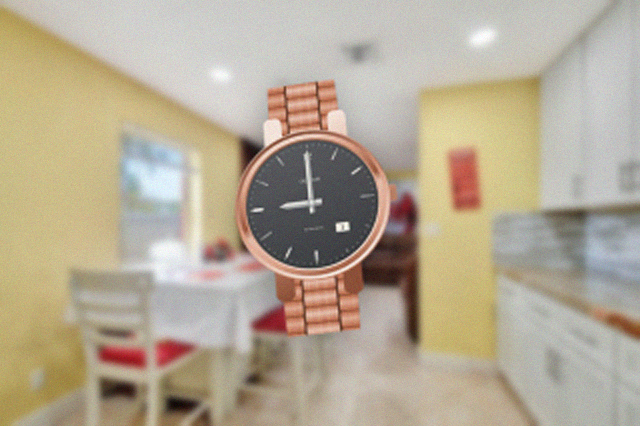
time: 9:00
